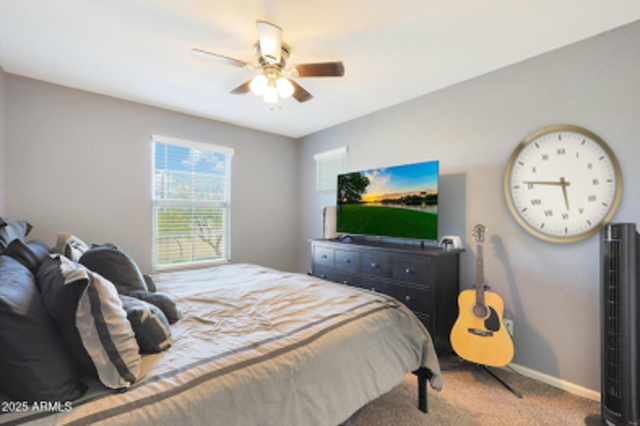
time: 5:46
